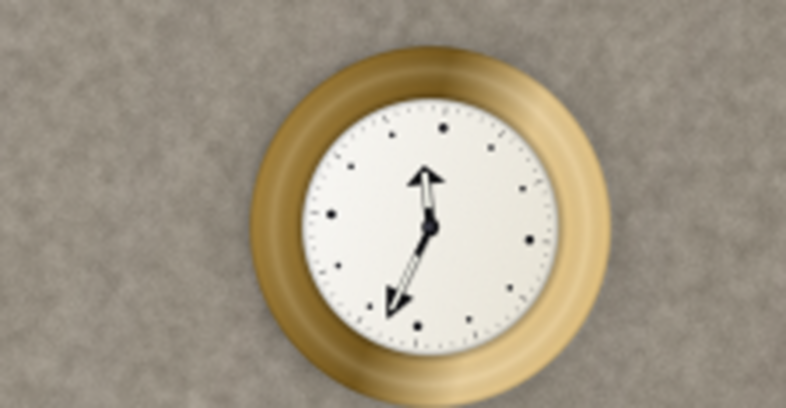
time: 11:33
